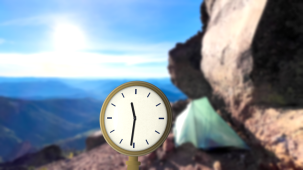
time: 11:31
